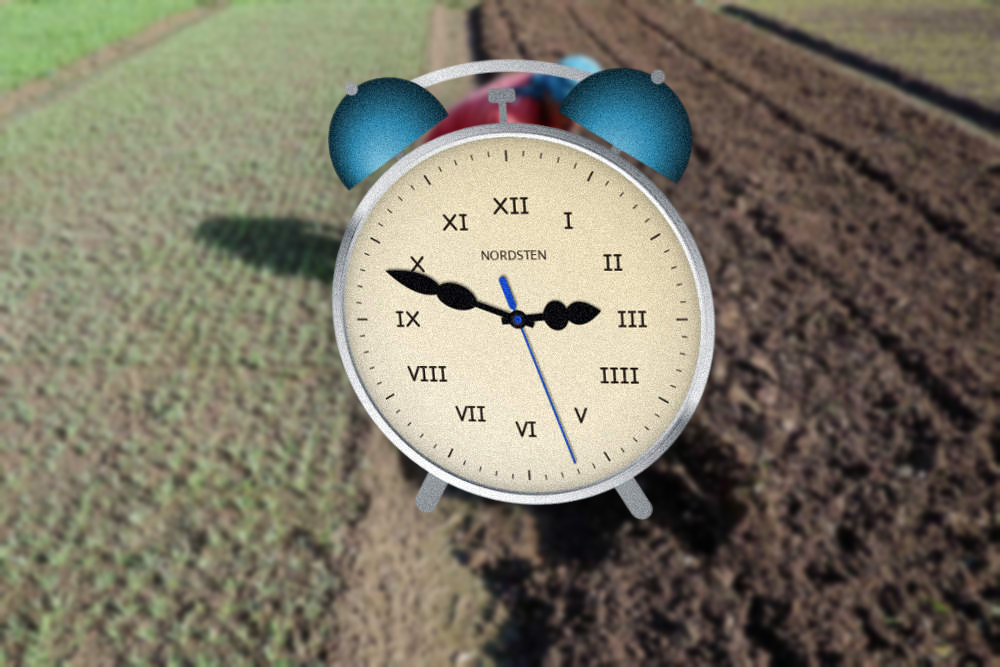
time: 2:48:27
